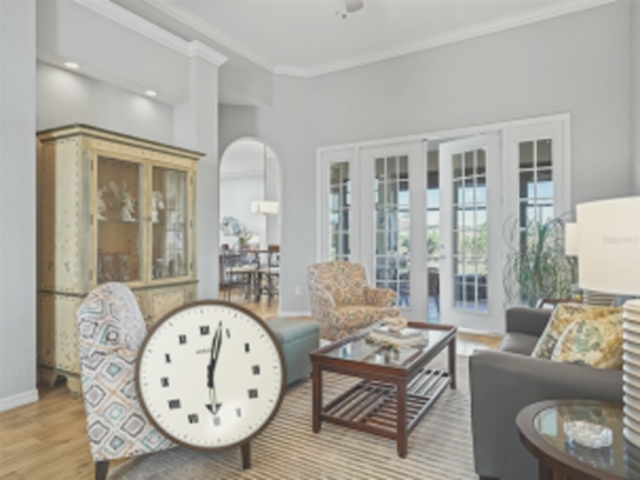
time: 6:03
